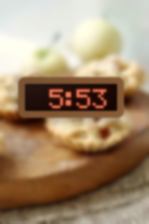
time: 5:53
